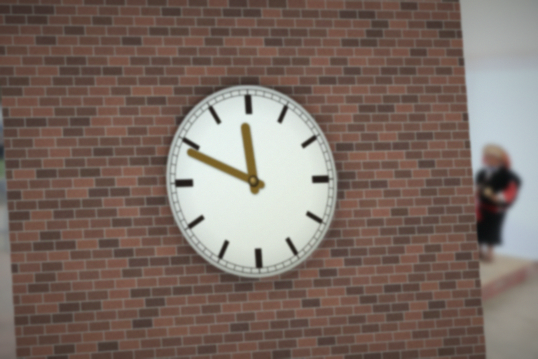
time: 11:49
